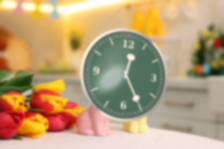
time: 12:25
